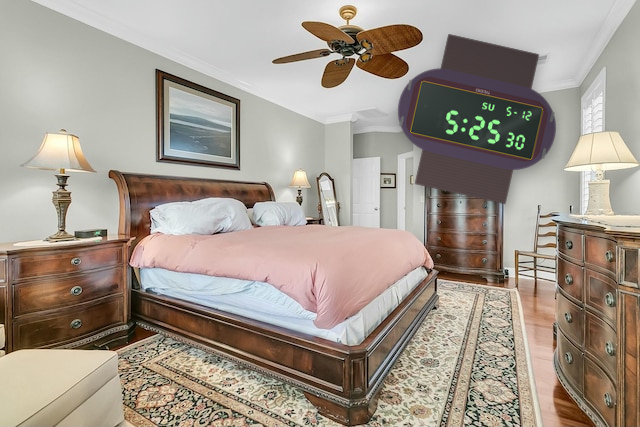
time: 5:25:30
